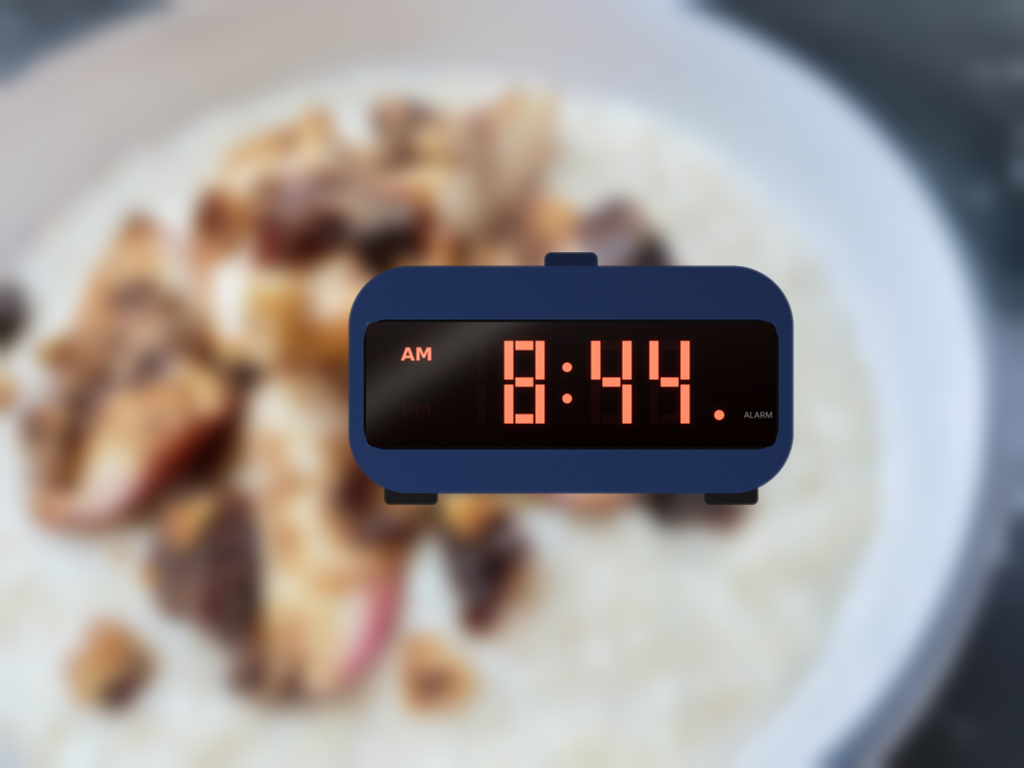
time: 8:44
